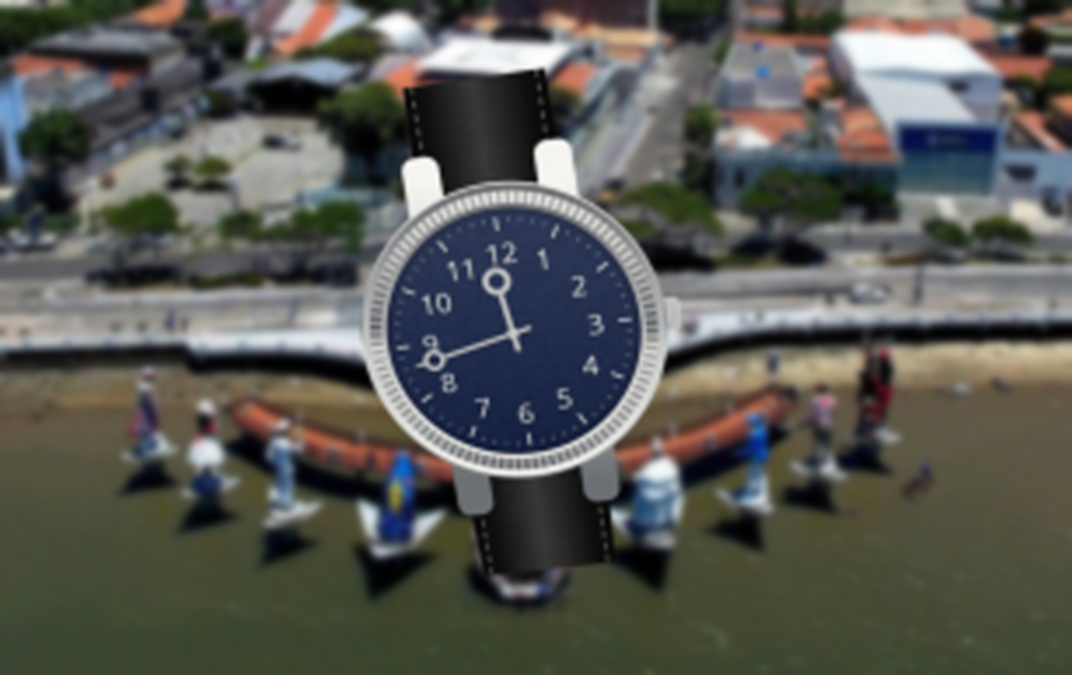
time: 11:43
